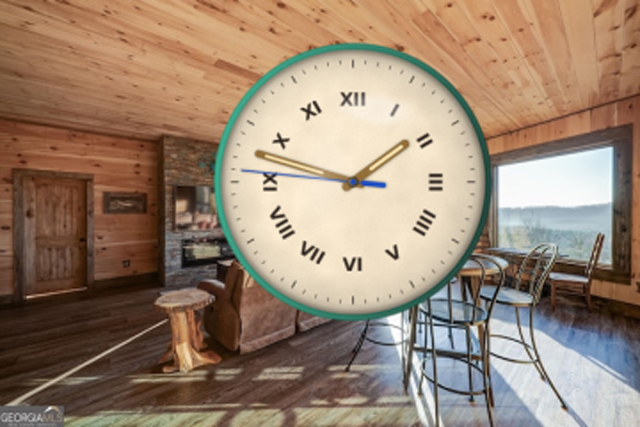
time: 1:47:46
